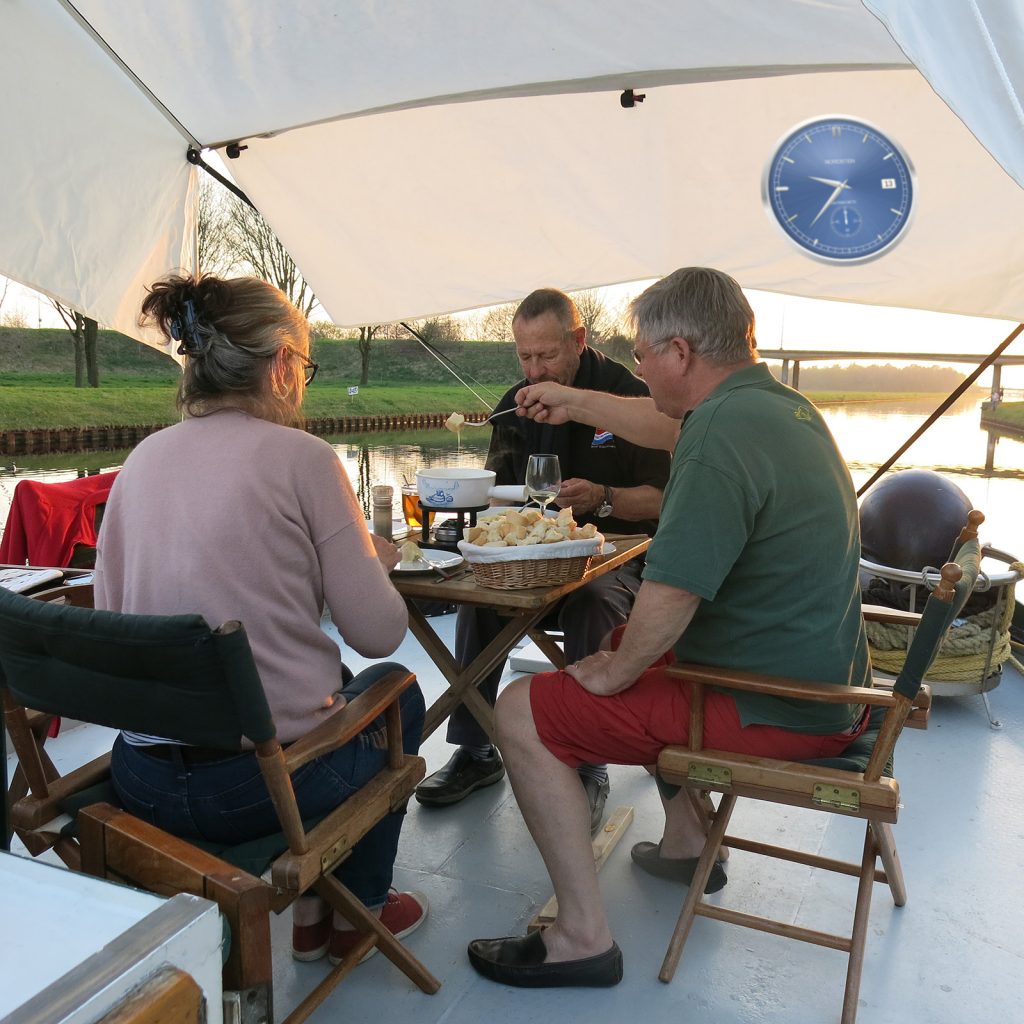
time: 9:37
